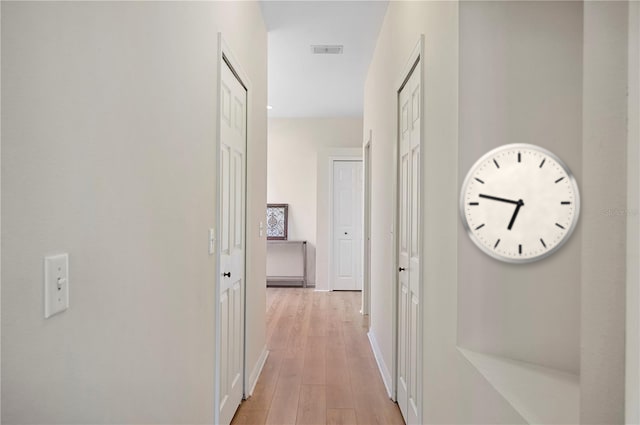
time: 6:47
